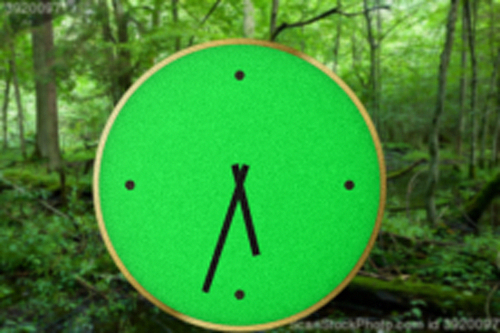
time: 5:33
